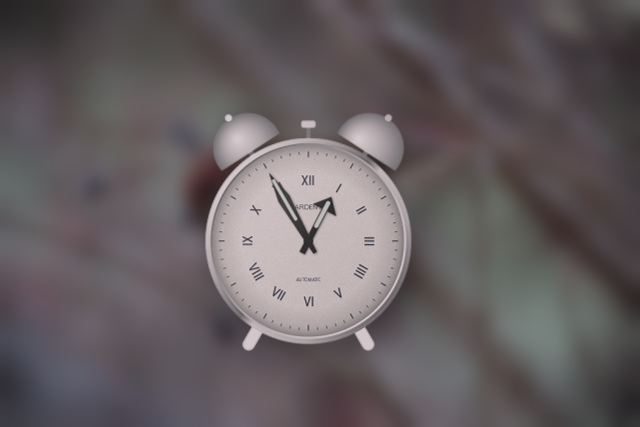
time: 12:55
